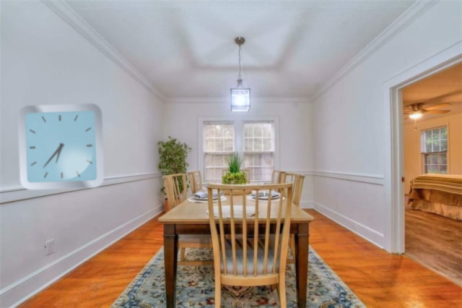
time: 6:37
